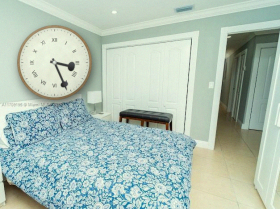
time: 3:26
